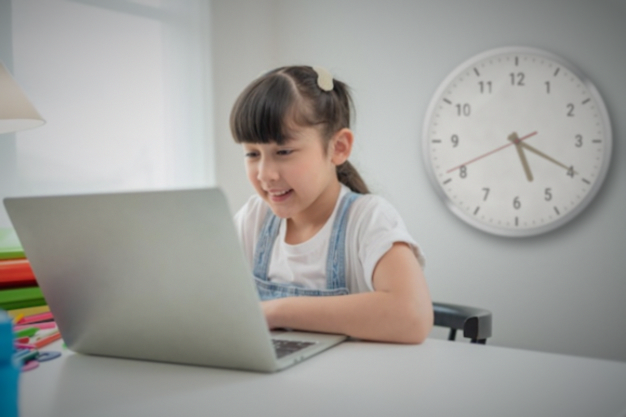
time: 5:19:41
